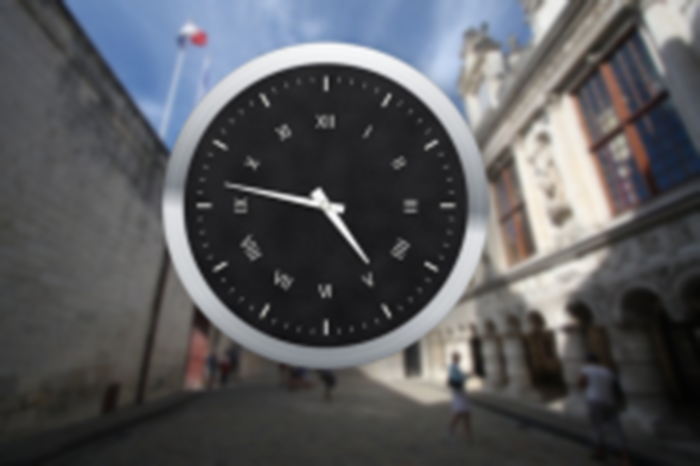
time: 4:47
